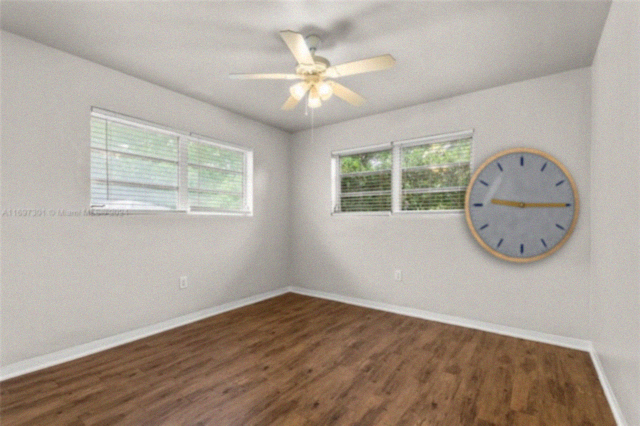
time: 9:15
